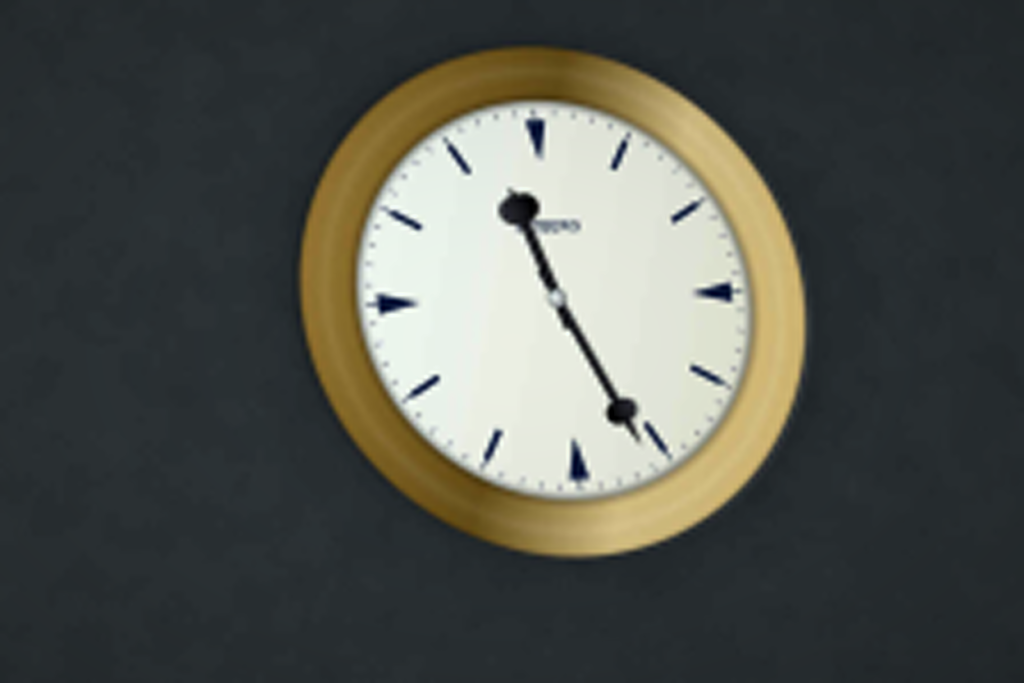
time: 11:26
